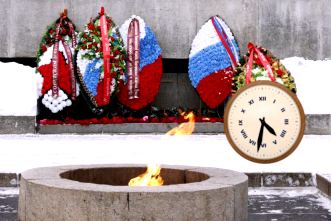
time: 4:32
